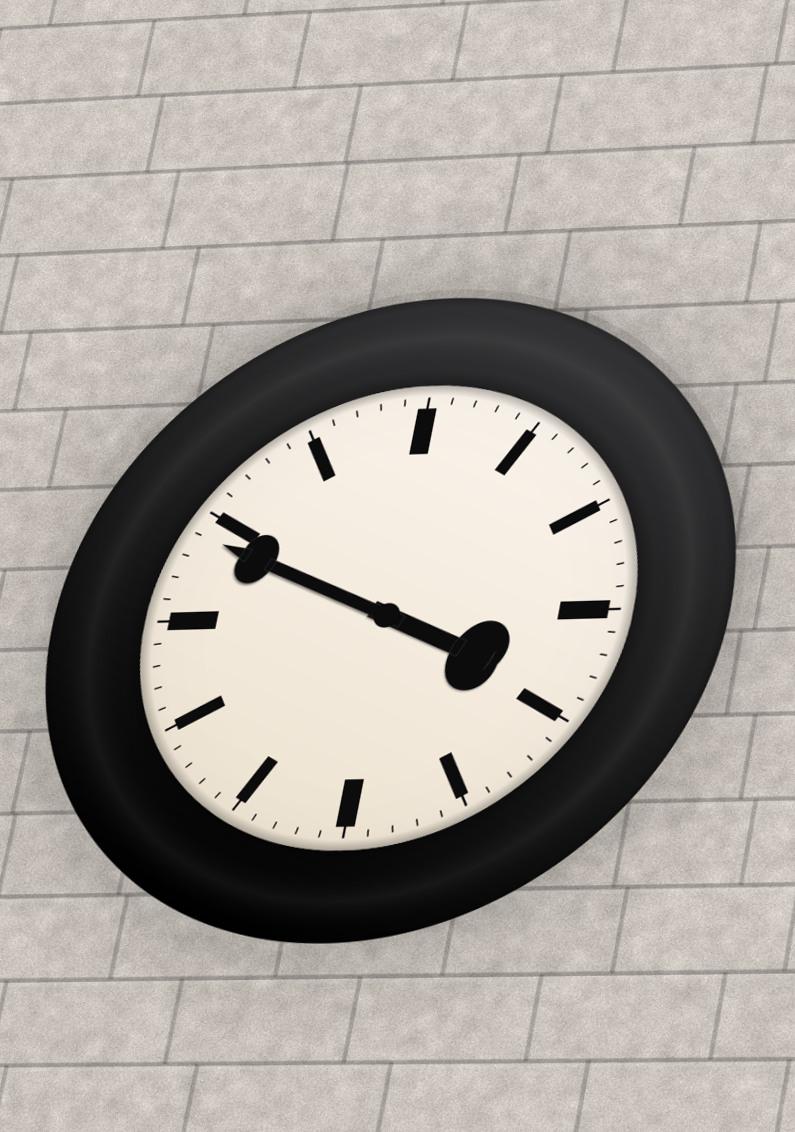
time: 3:49
